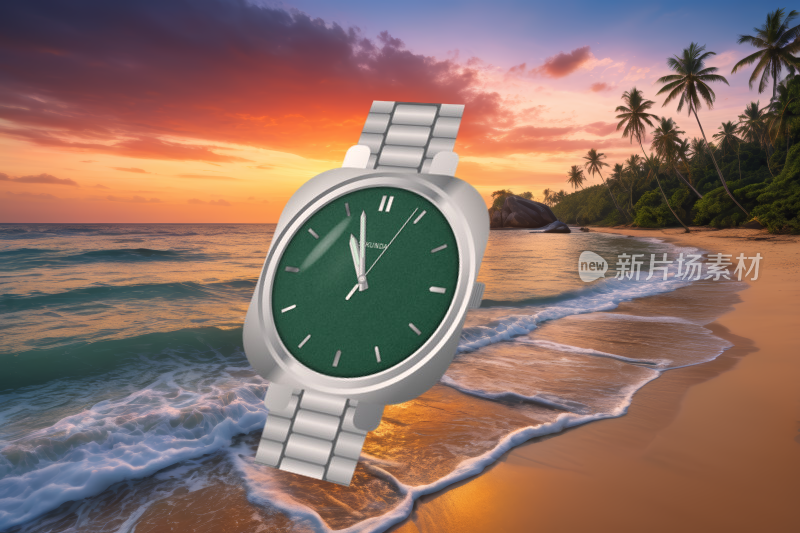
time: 10:57:04
